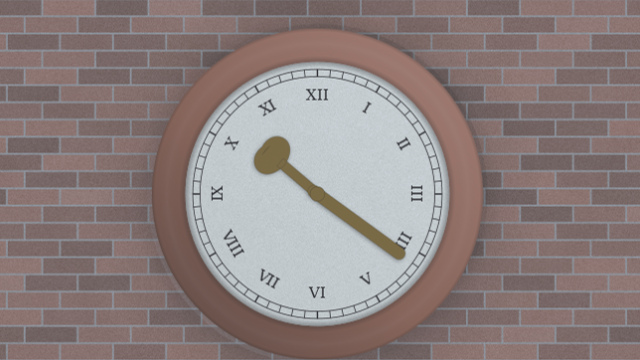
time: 10:21
